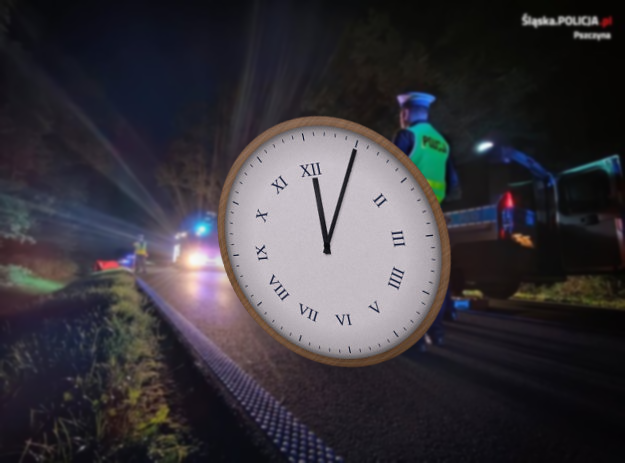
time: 12:05
